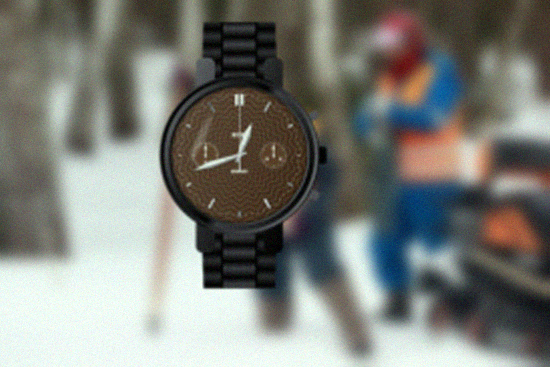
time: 12:42
